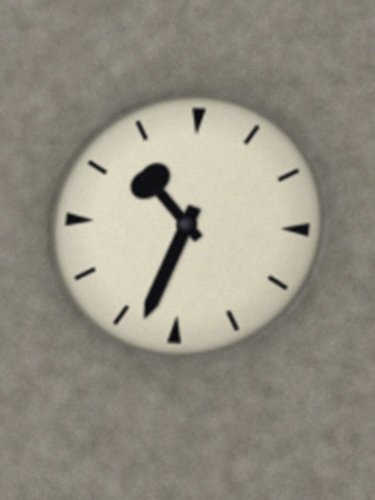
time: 10:33
